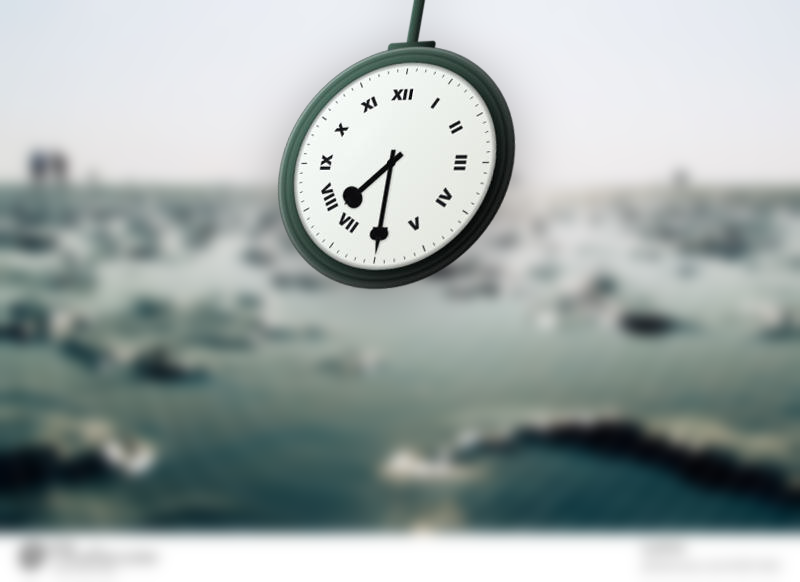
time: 7:30
